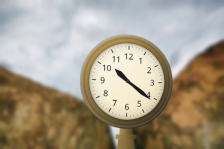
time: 10:21
